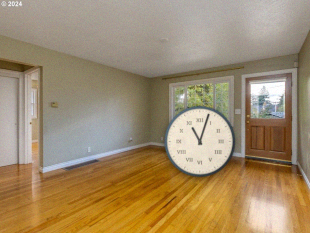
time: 11:03
